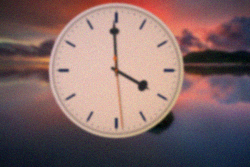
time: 3:59:29
